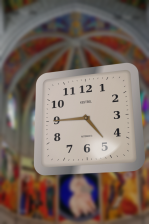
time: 4:45
